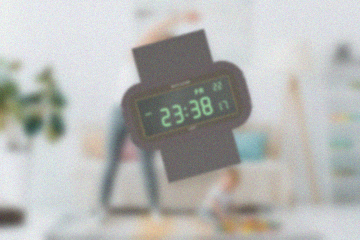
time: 23:38
